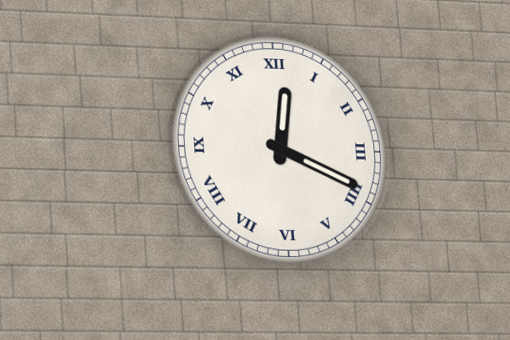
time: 12:19
